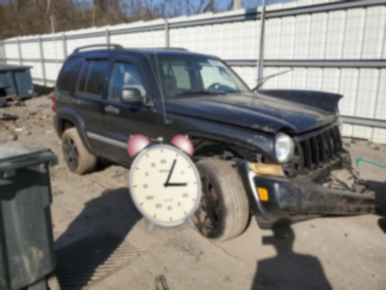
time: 3:05
